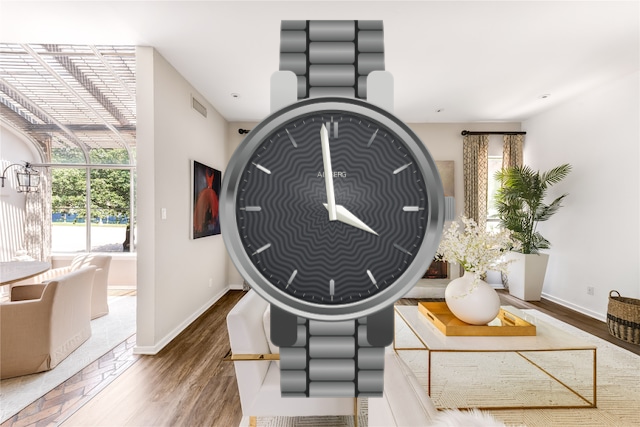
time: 3:59
